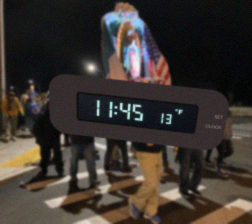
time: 11:45
